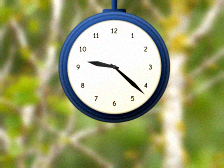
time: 9:22
